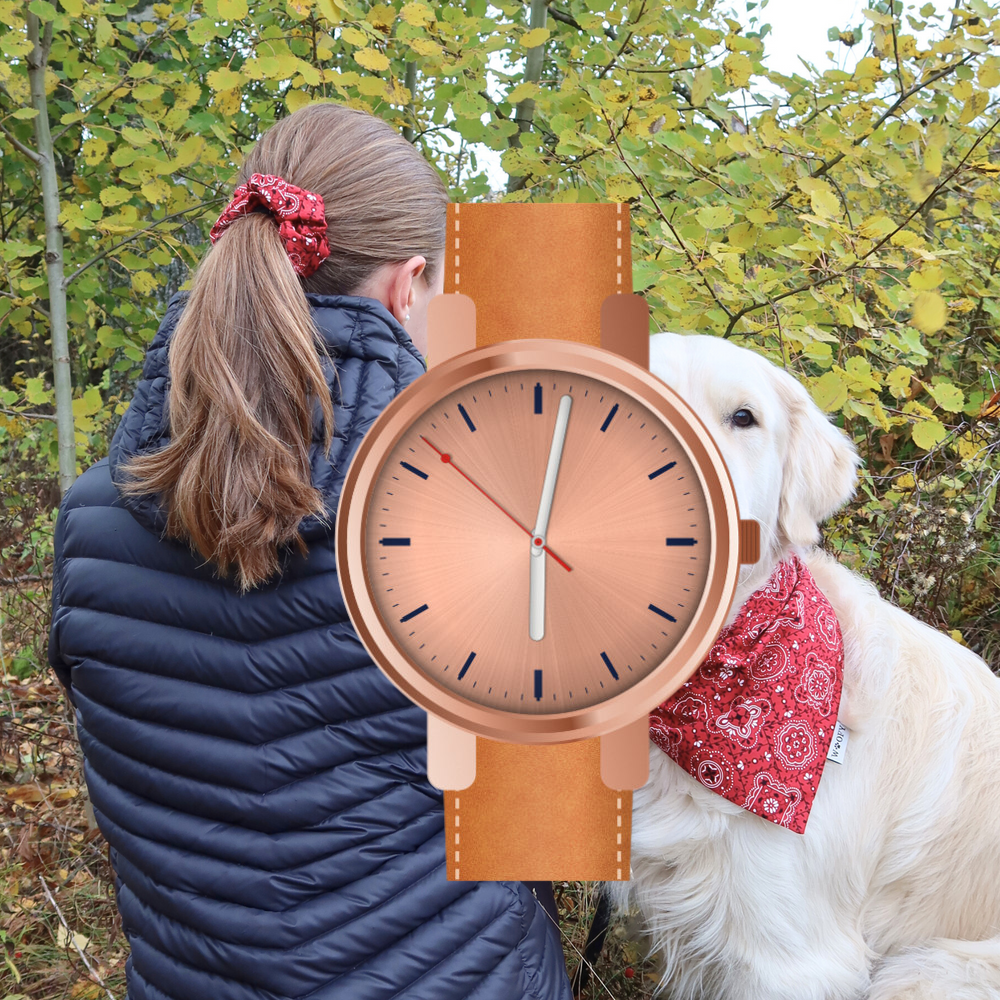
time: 6:01:52
